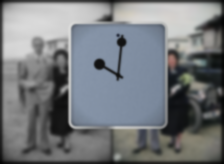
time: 10:01
